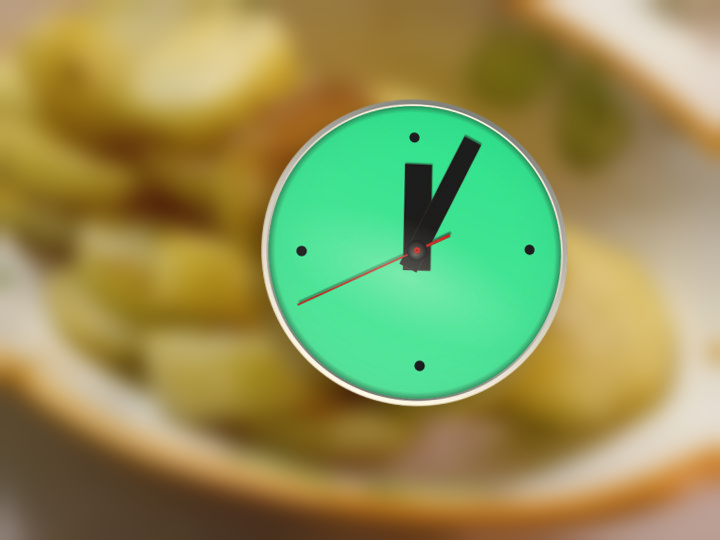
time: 12:04:41
